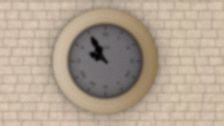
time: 9:55
